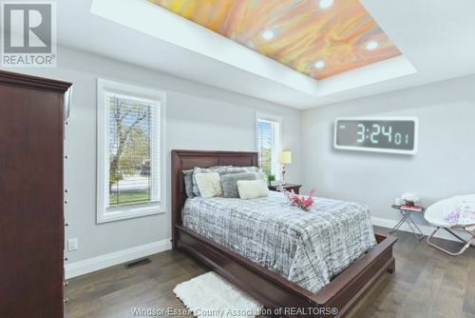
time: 3:24:01
